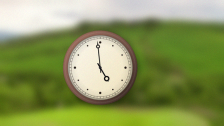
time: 4:59
